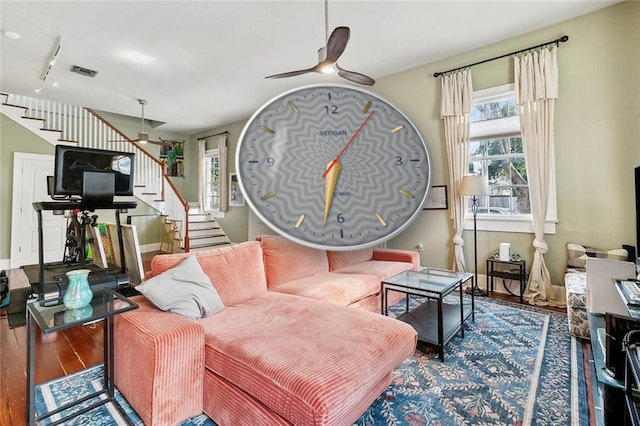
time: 6:32:06
